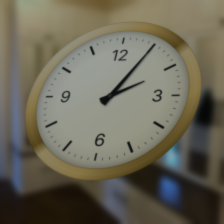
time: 2:05
